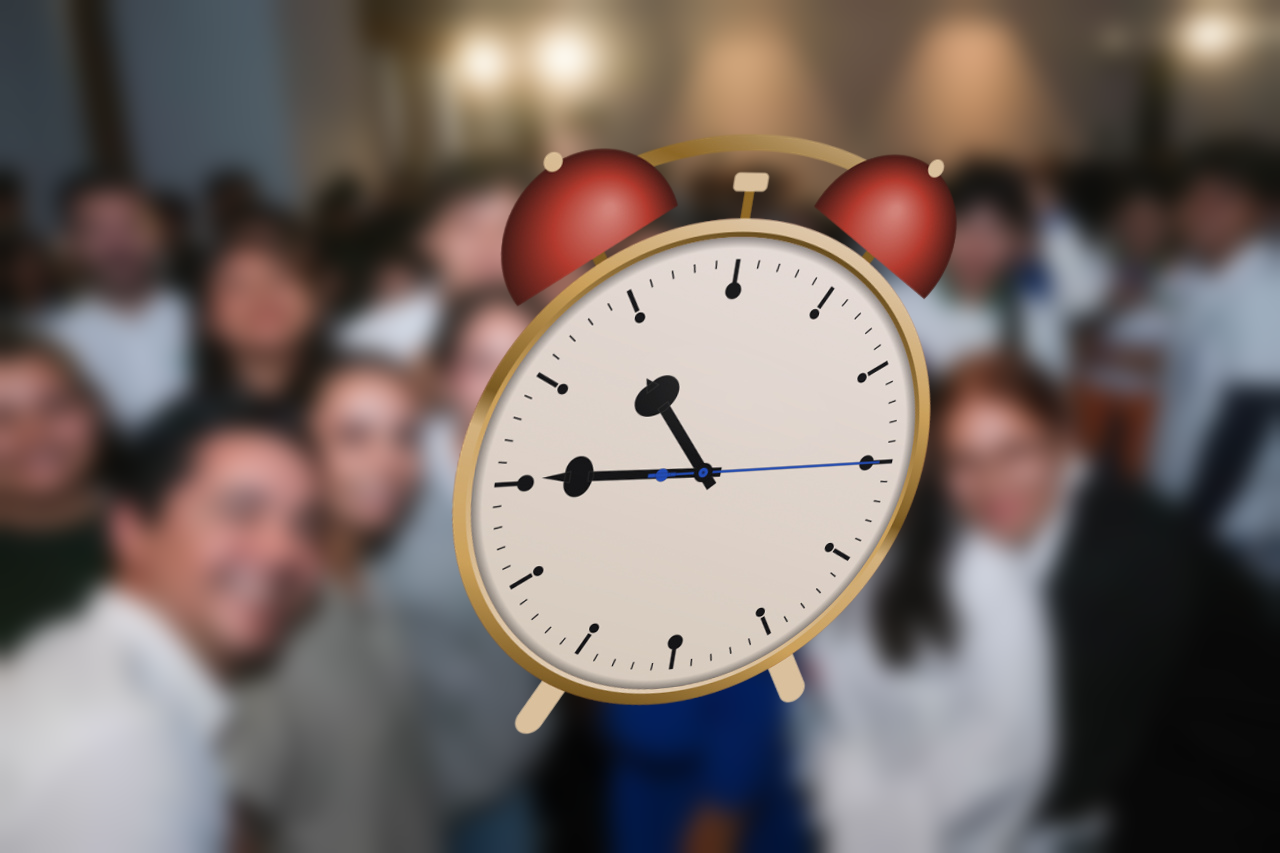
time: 10:45:15
